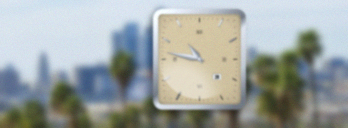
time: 10:47
